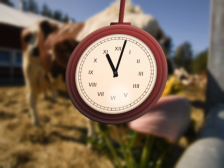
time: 11:02
